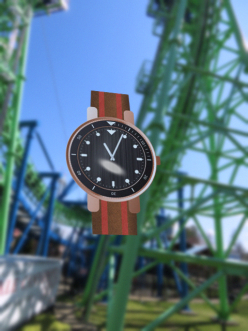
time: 11:04
